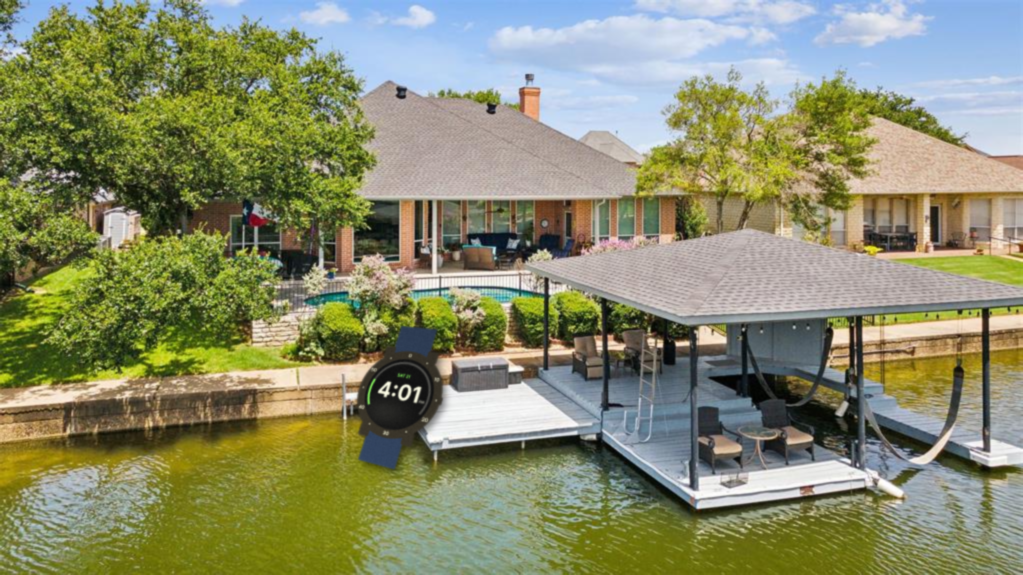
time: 4:01
